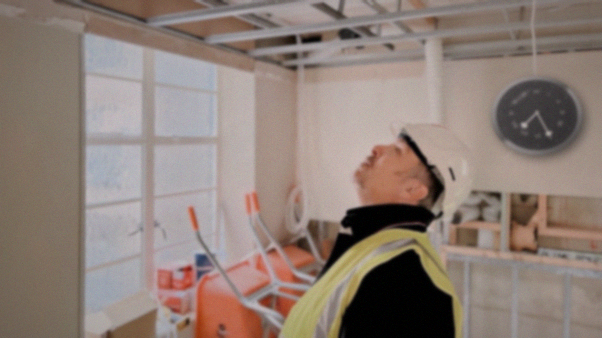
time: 7:26
